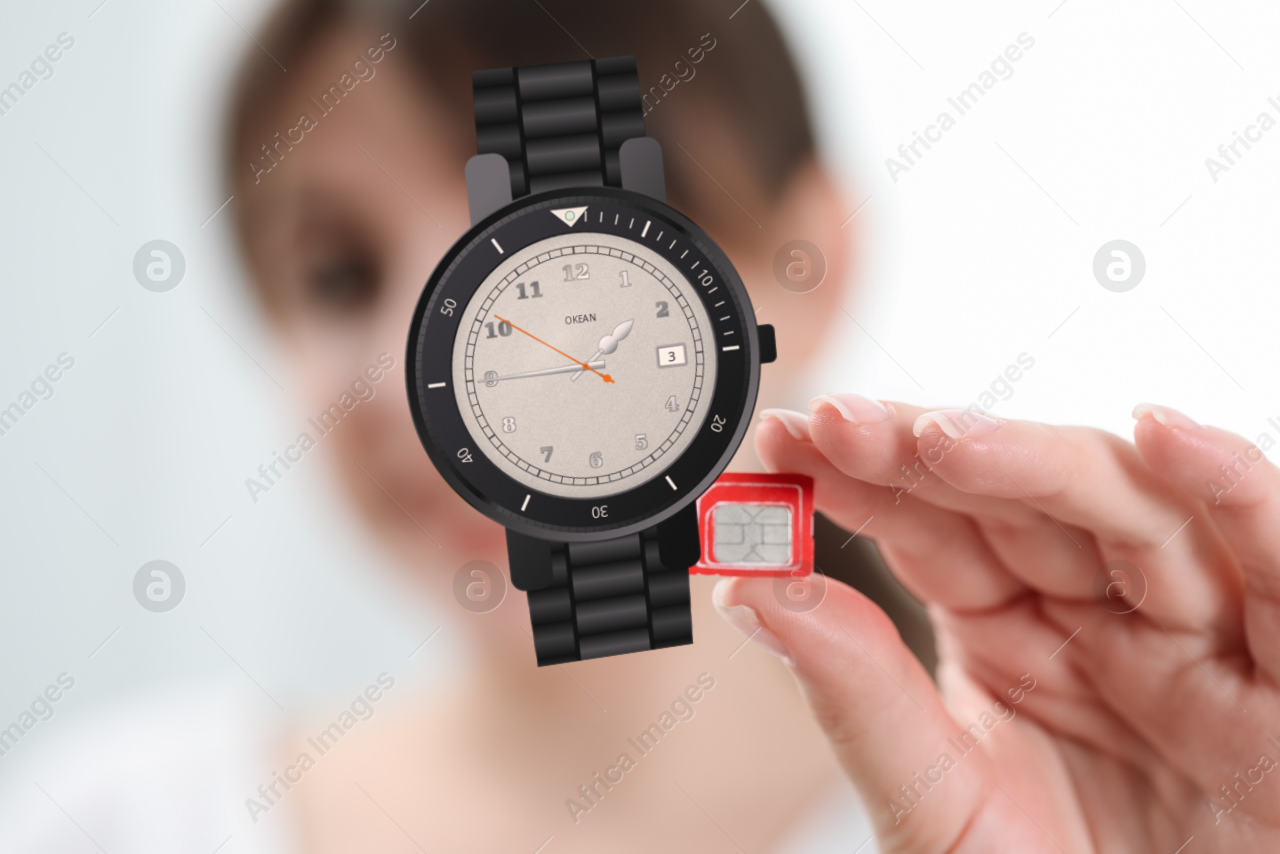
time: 1:44:51
